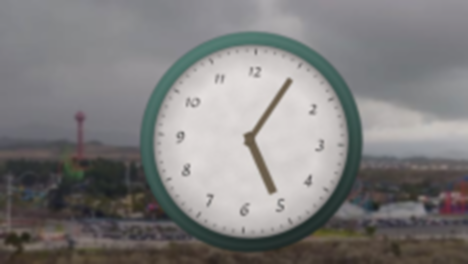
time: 5:05
